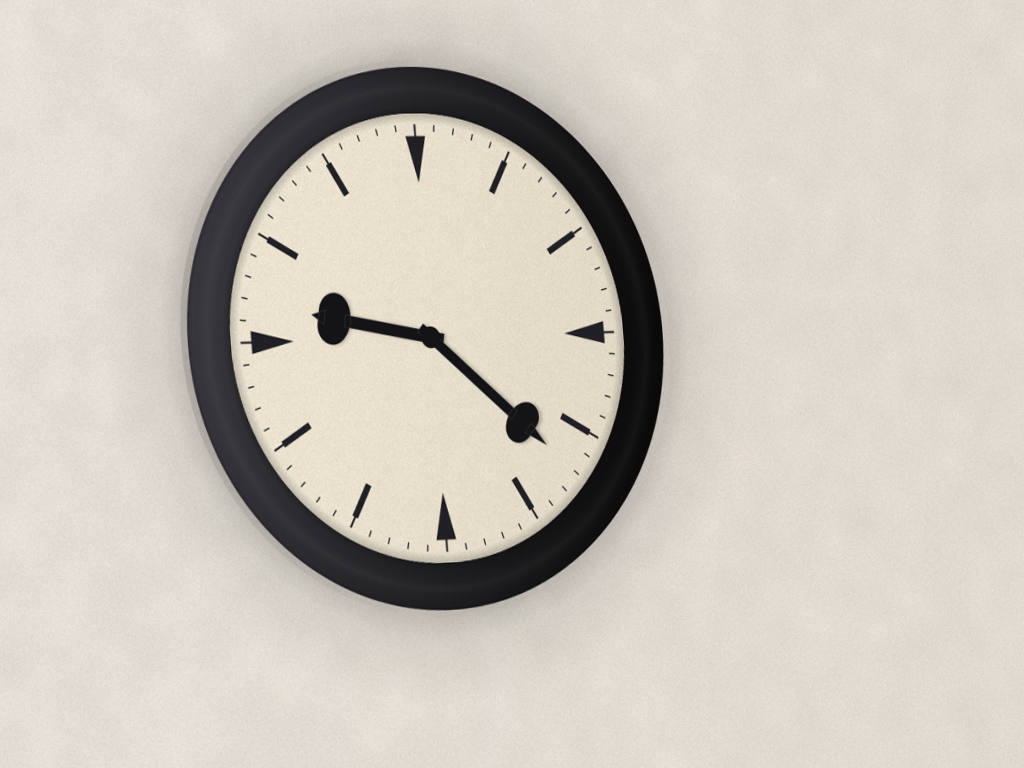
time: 9:22
